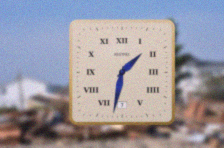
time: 1:32
